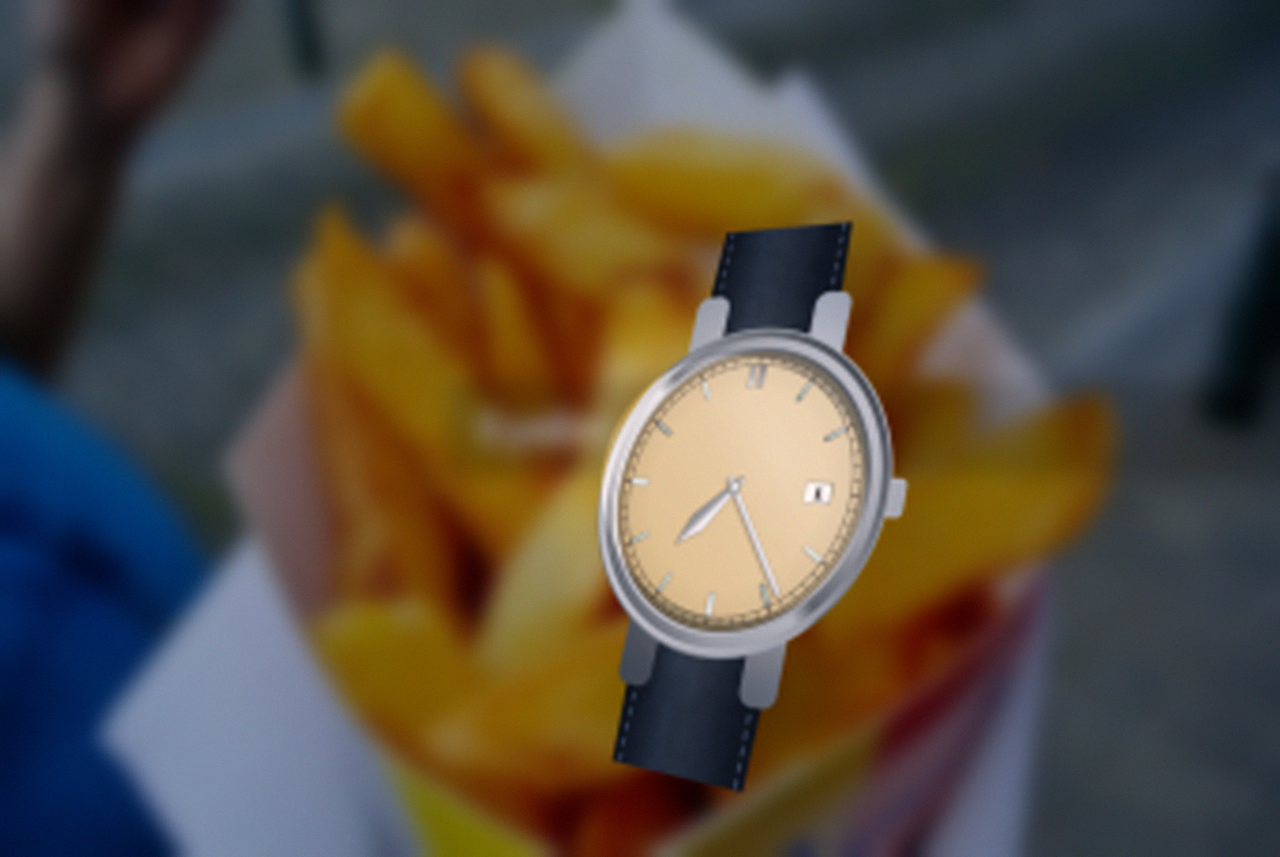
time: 7:24
